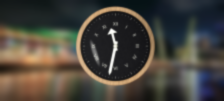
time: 11:32
